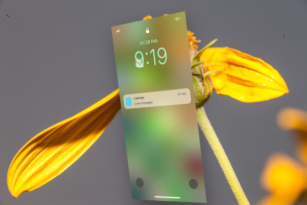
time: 9:19
